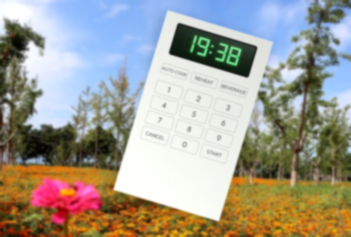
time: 19:38
